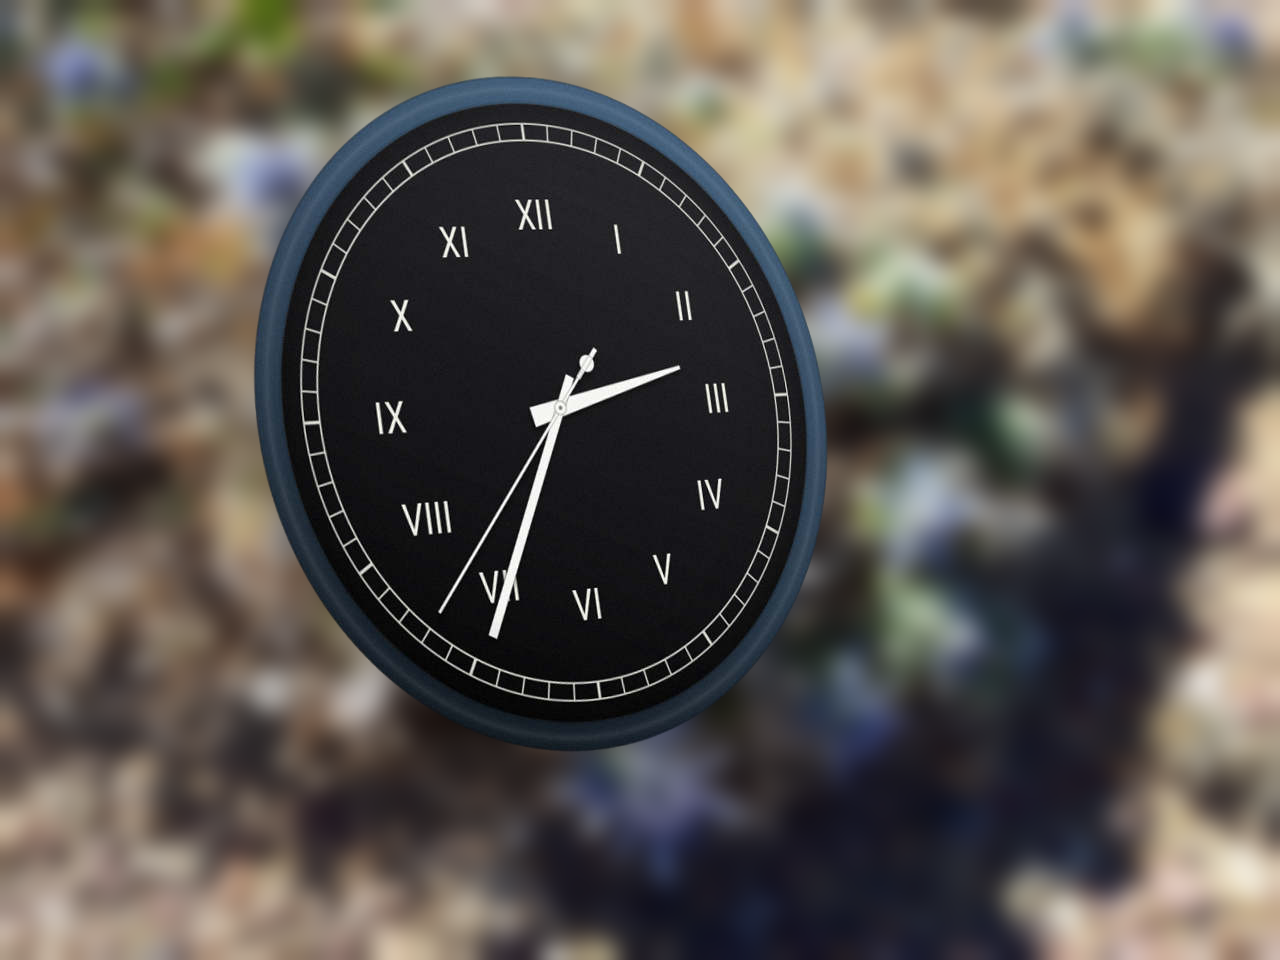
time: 2:34:37
